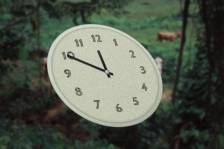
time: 11:50
